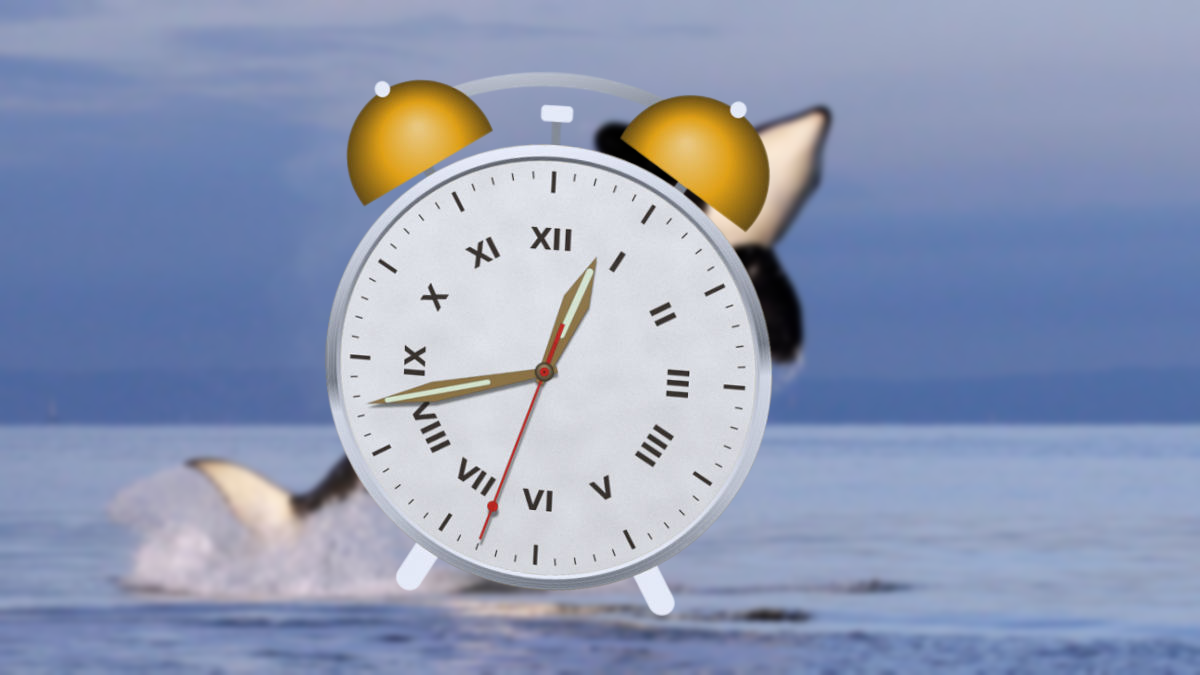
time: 12:42:33
